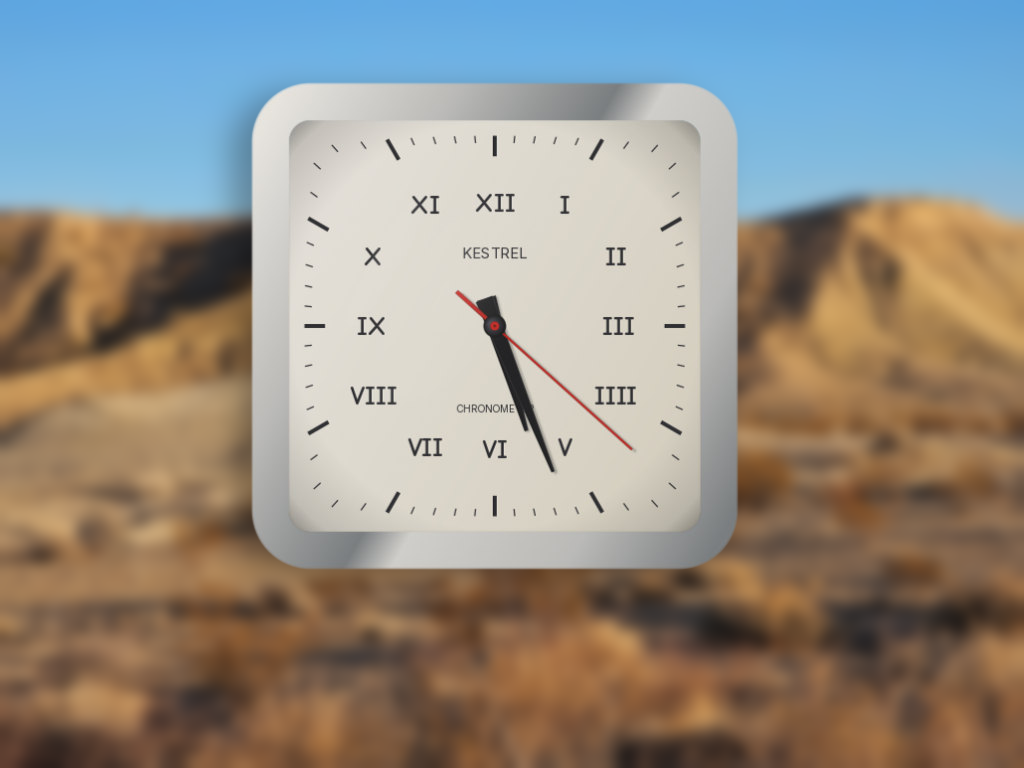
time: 5:26:22
